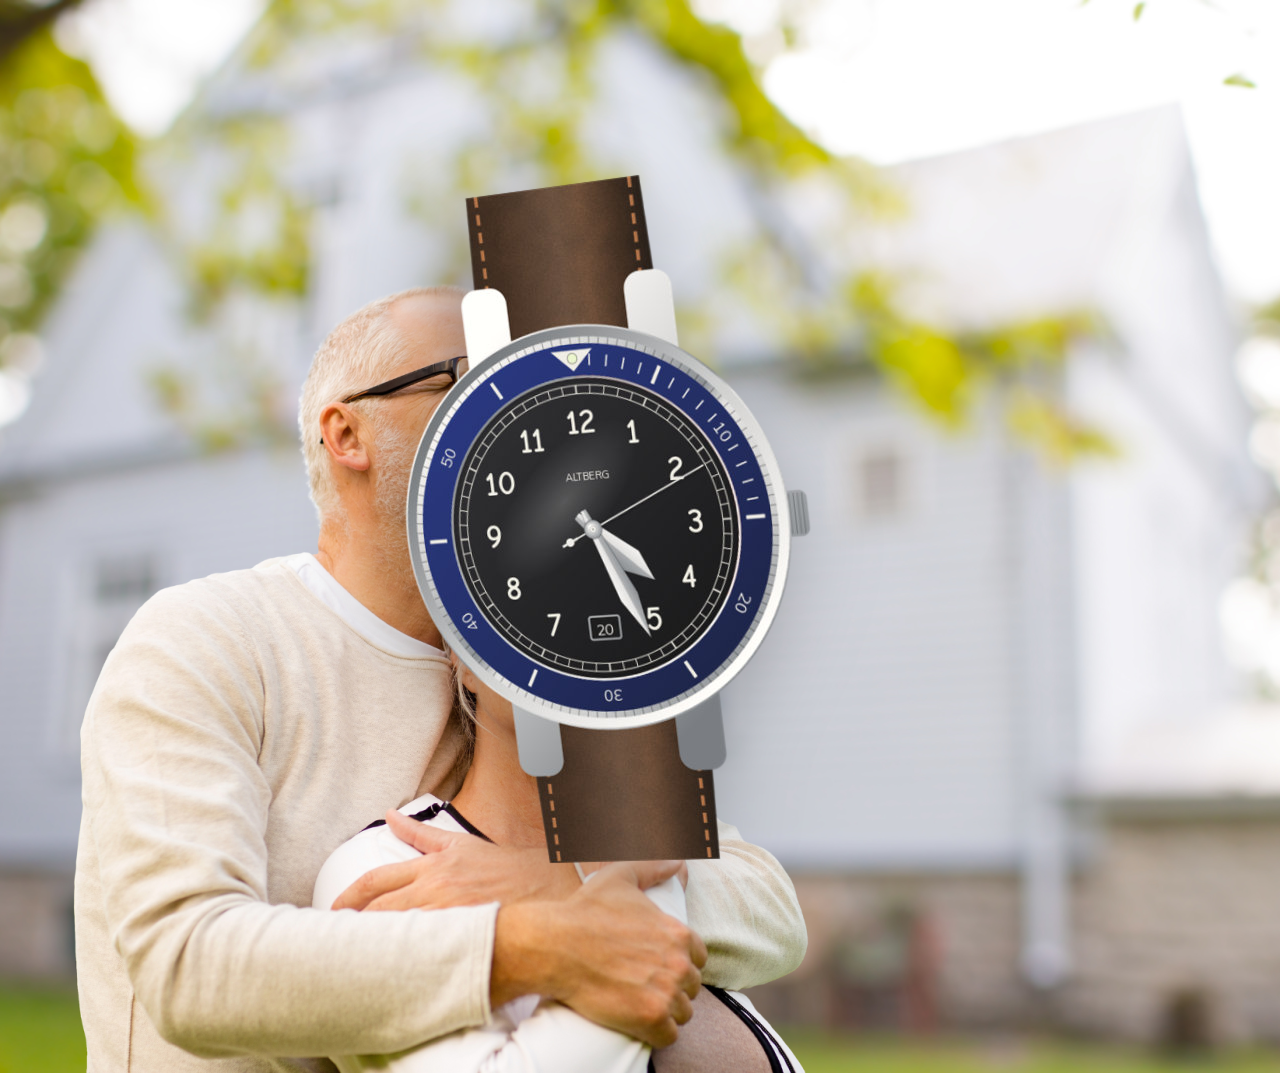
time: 4:26:11
